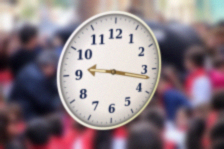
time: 9:17
